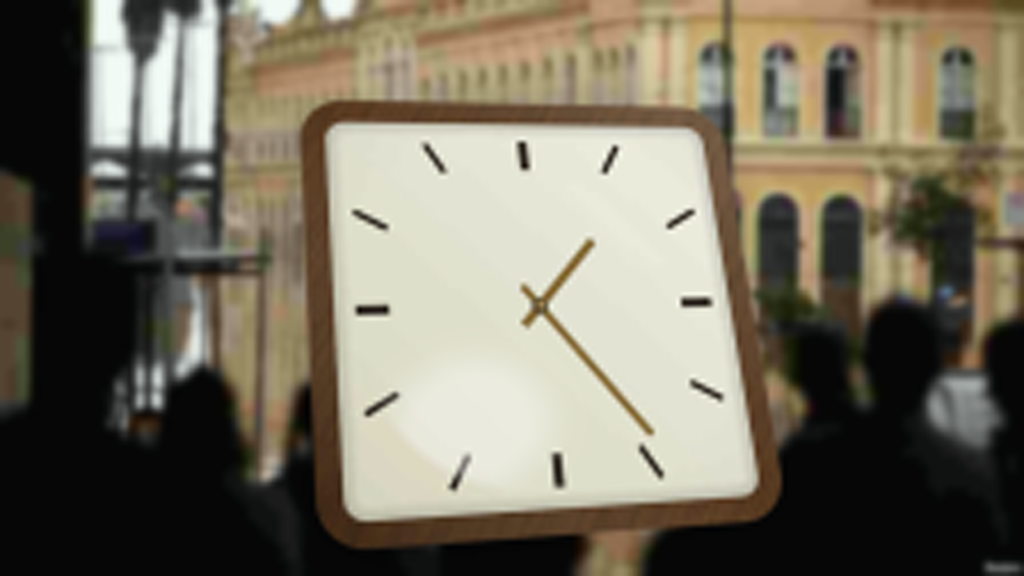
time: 1:24
